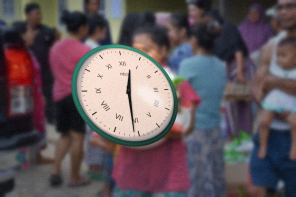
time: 12:31
